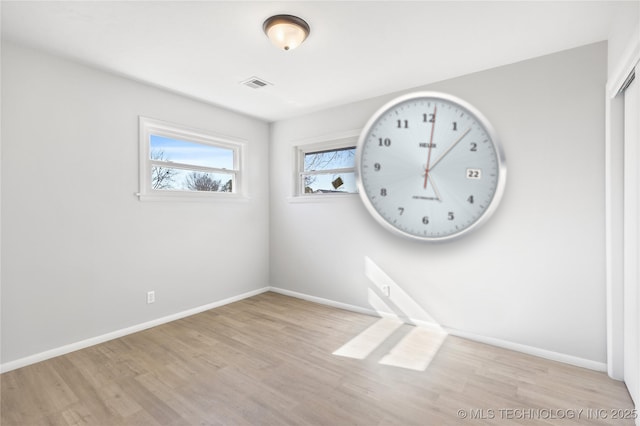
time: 5:07:01
